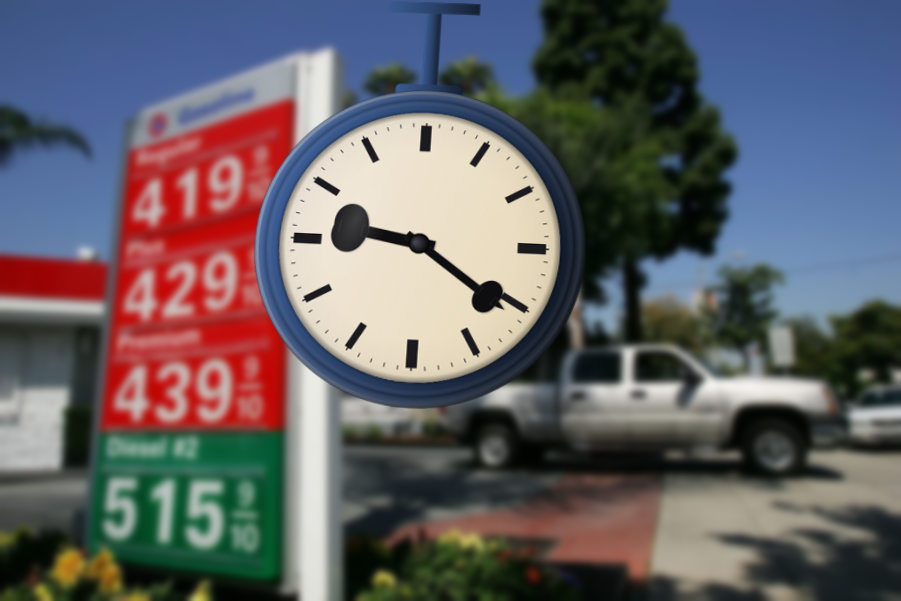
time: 9:21
